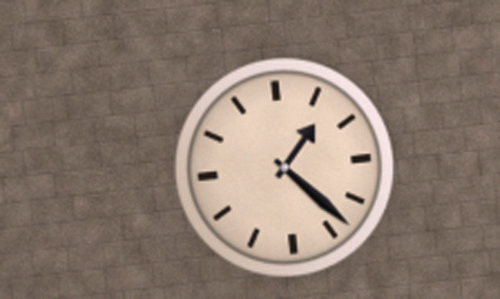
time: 1:23
